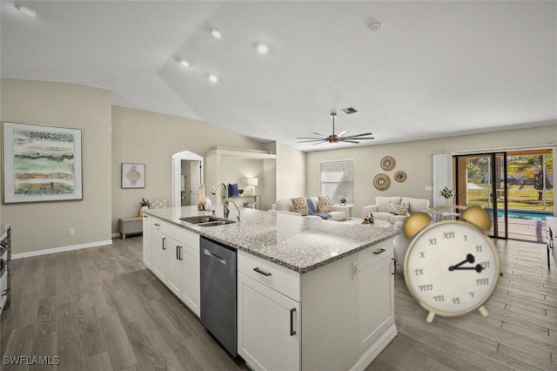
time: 2:16
